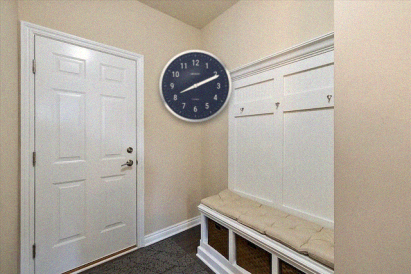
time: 8:11
